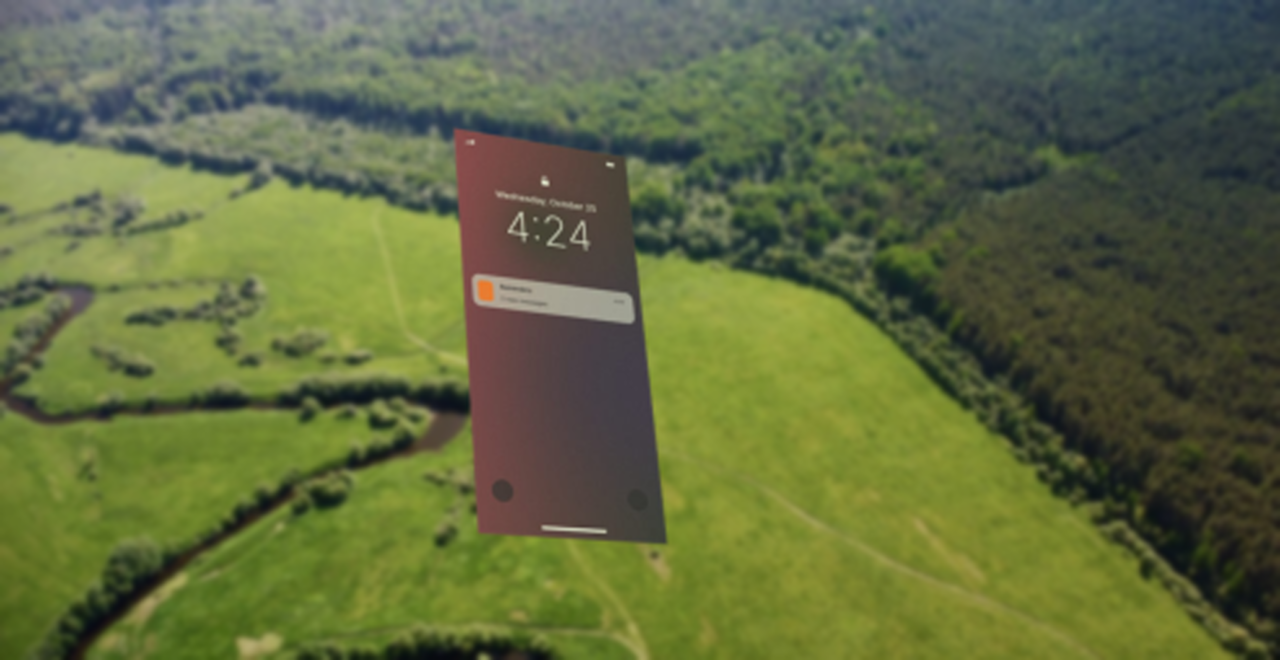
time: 4:24
